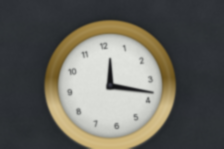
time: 12:18
